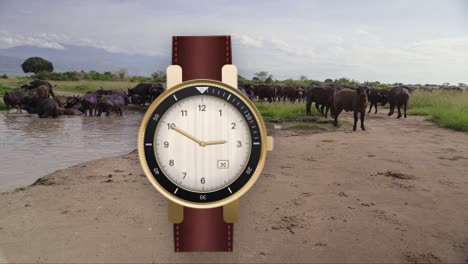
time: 2:50
